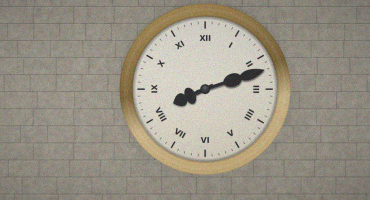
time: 8:12
